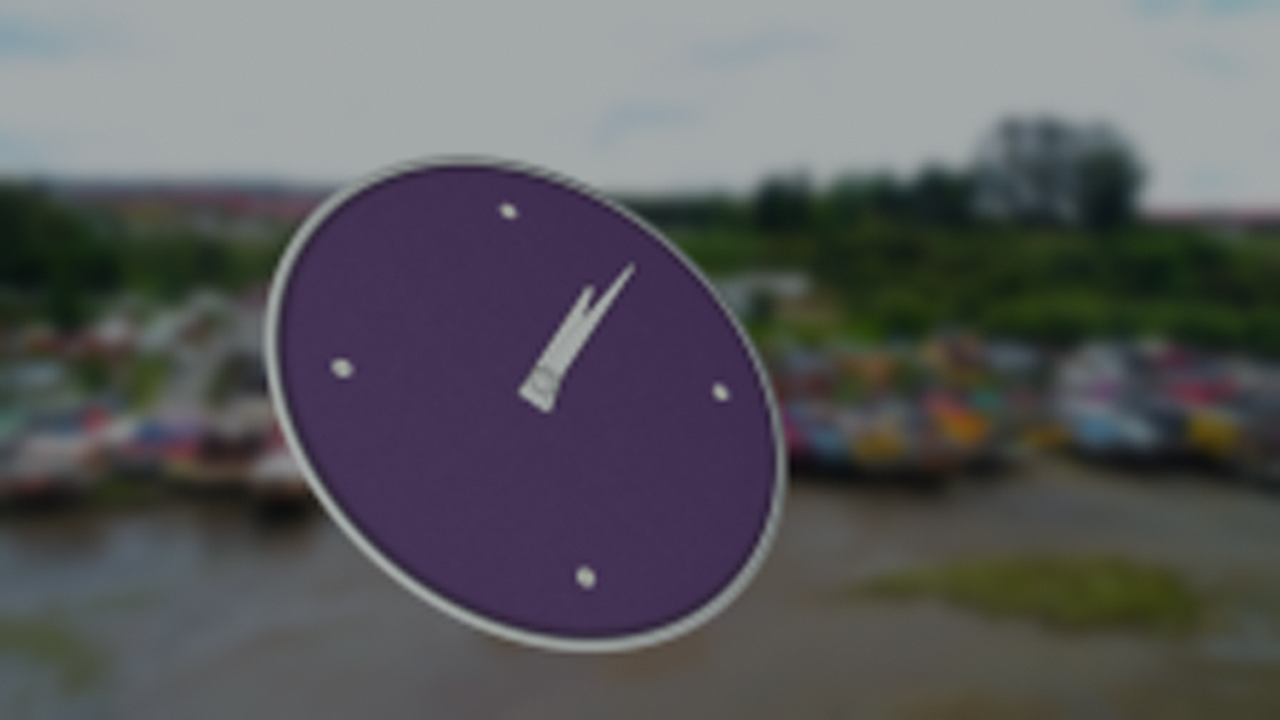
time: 1:07
